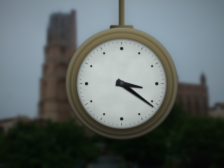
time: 3:21
